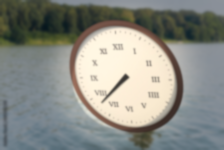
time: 7:38
